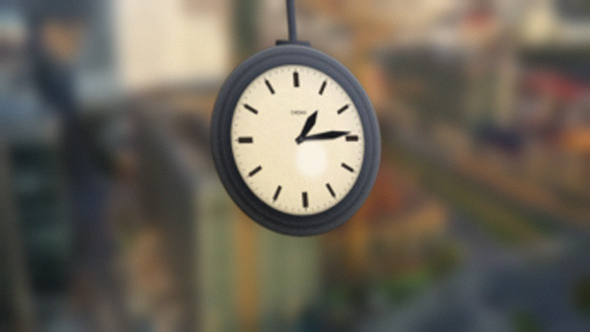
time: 1:14
